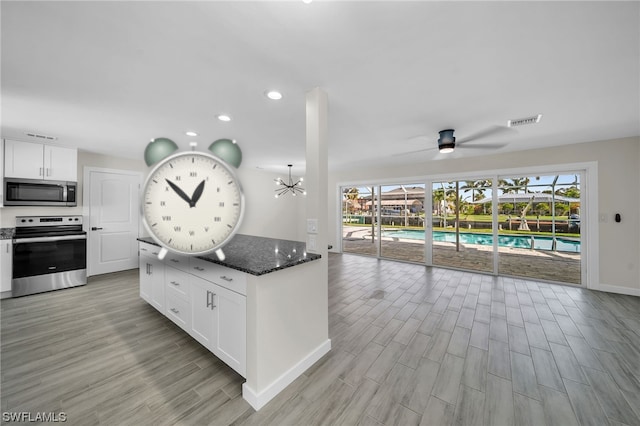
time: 12:52
